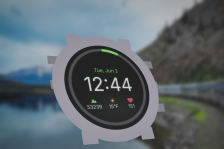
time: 12:44
